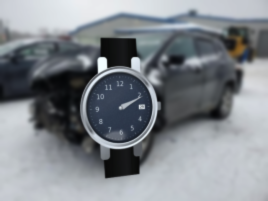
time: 2:11
